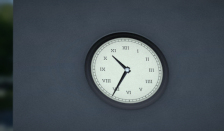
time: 10:35
